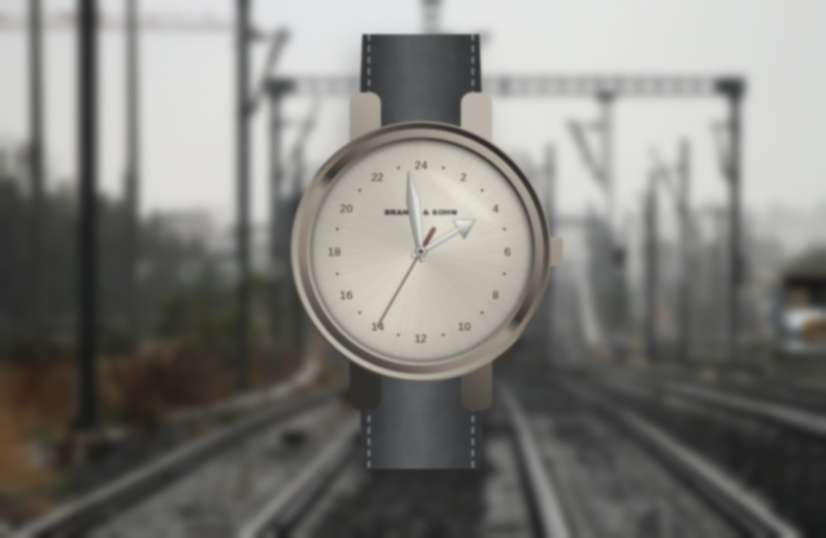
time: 3:58:35
